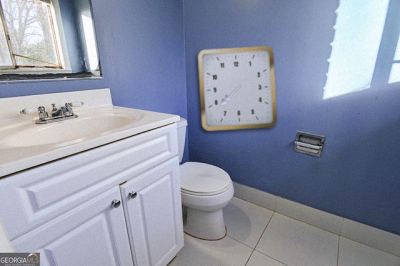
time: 7:38
